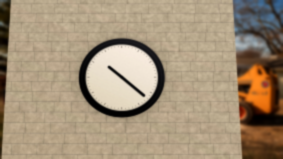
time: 10:22
